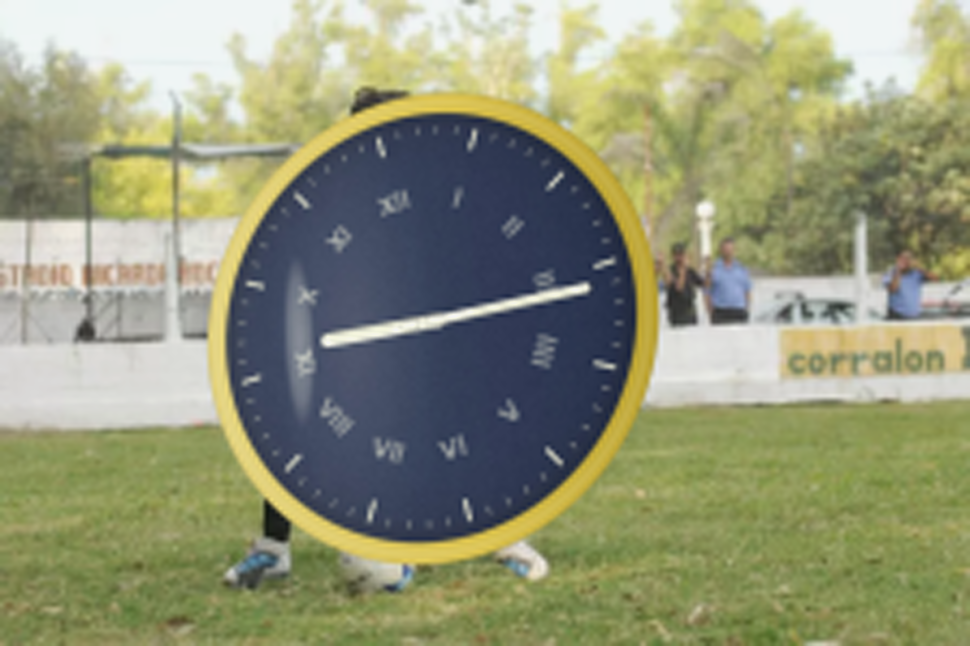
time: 9:16
